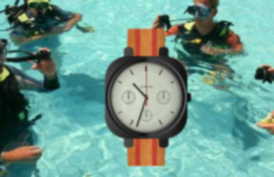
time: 10:33
